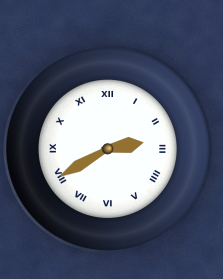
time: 2:40
